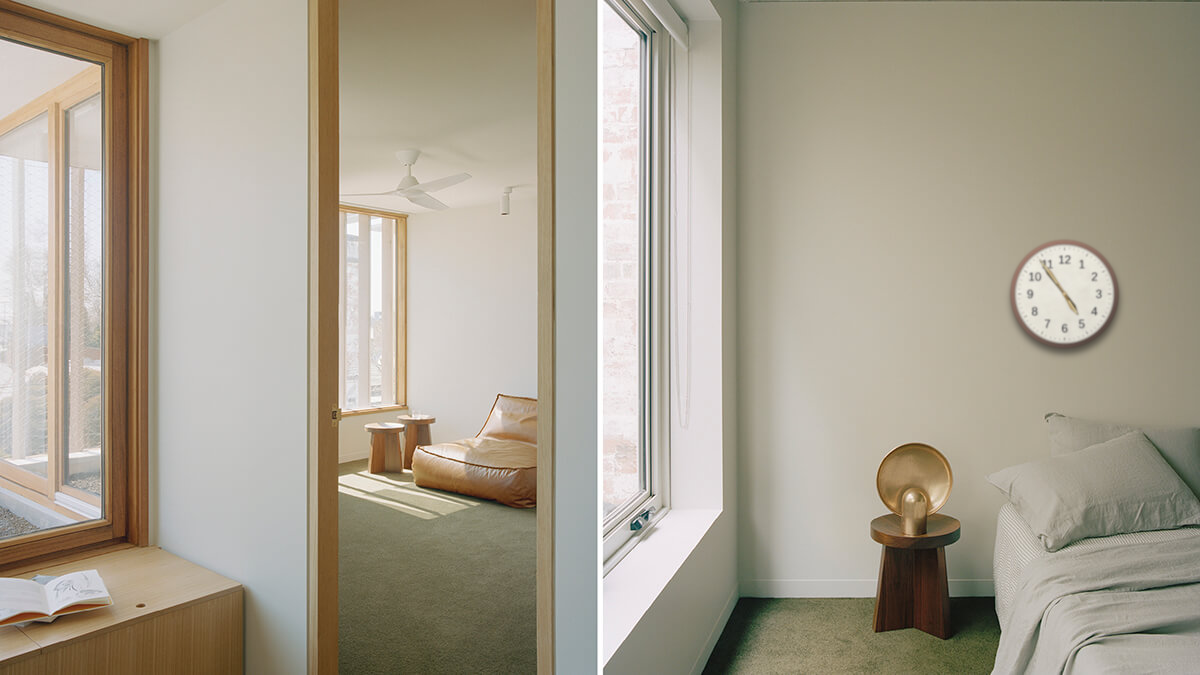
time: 4:54
